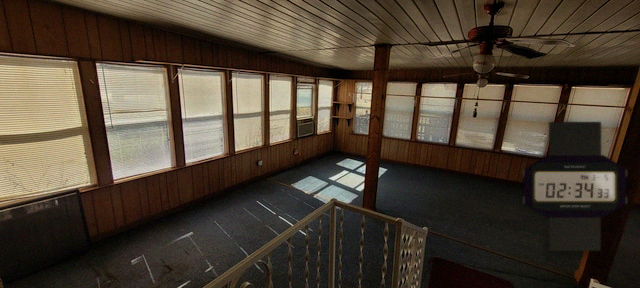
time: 2:34
